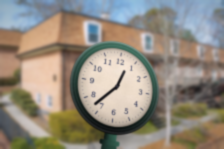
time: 12:37
